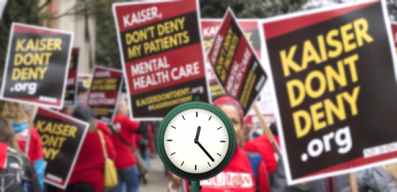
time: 12:23
